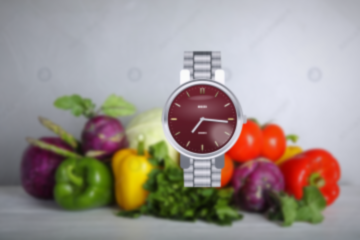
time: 7:16
